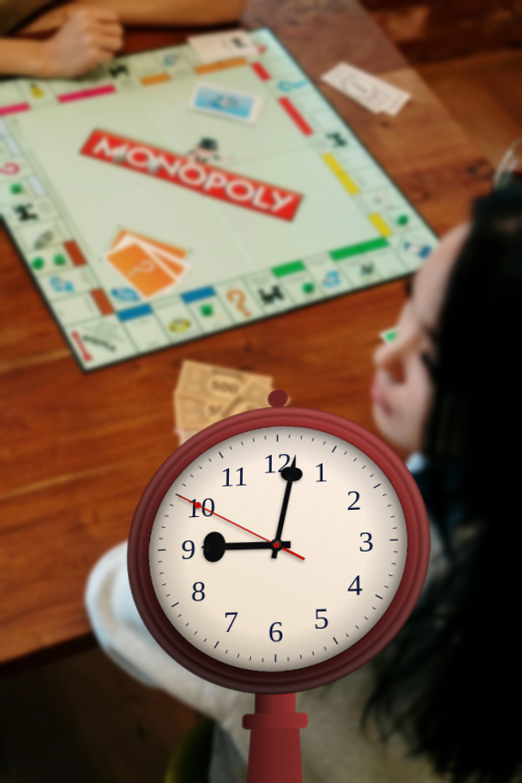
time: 9:01:50
